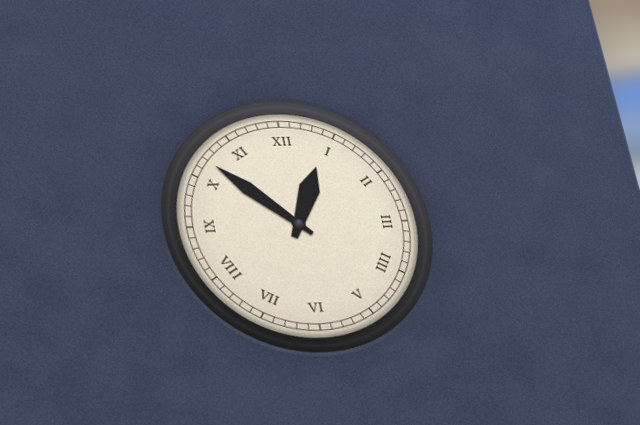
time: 12:52
